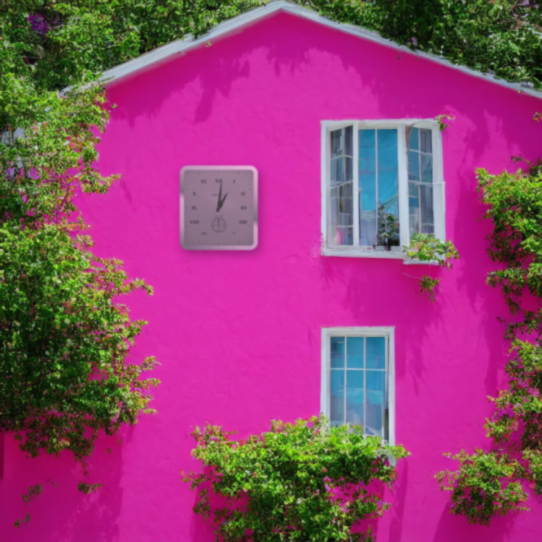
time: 1:01
